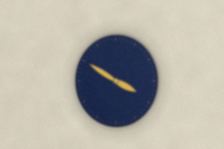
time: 3:50
